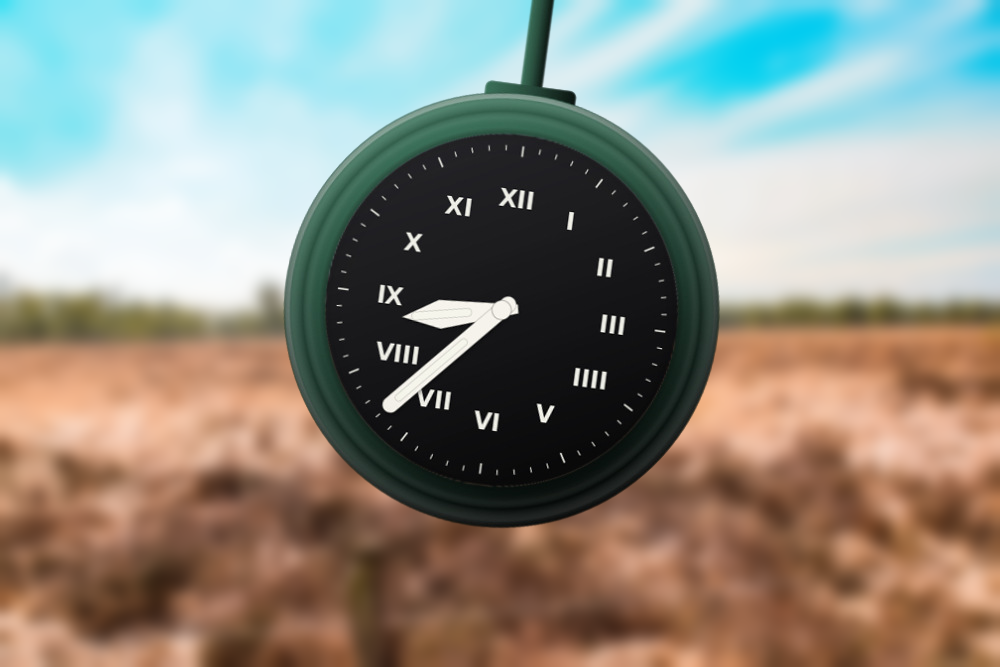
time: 8:37
